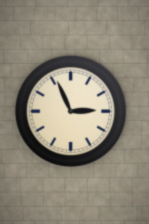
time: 2:56
